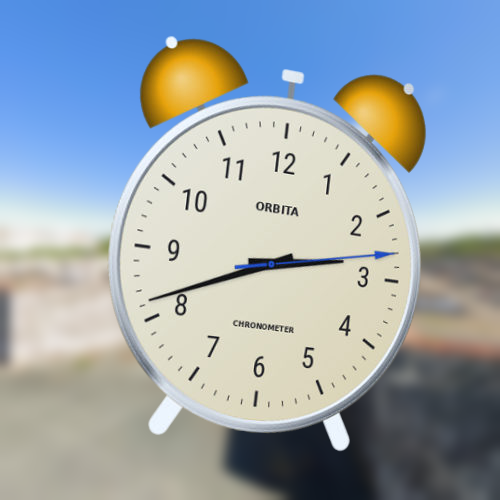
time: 2:41:13
